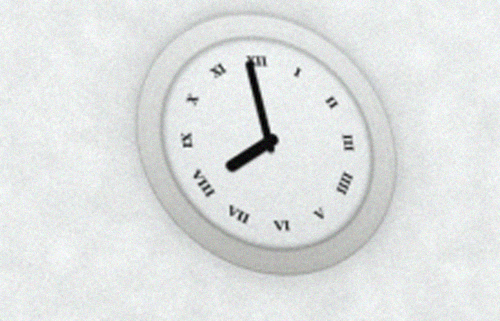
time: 7:59
